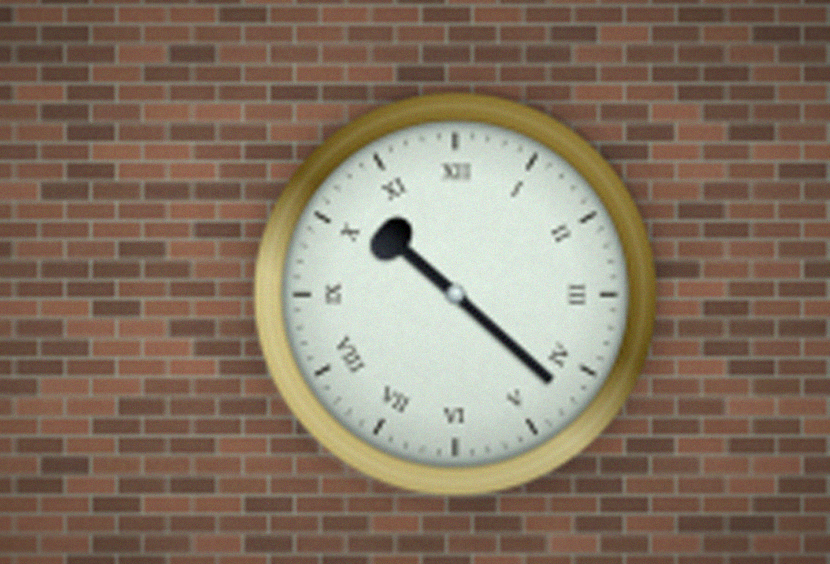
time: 10:22
